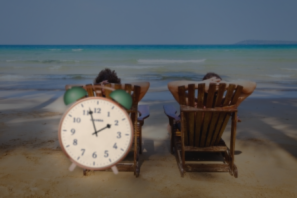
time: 1:57
